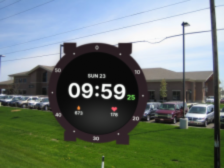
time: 9:59
